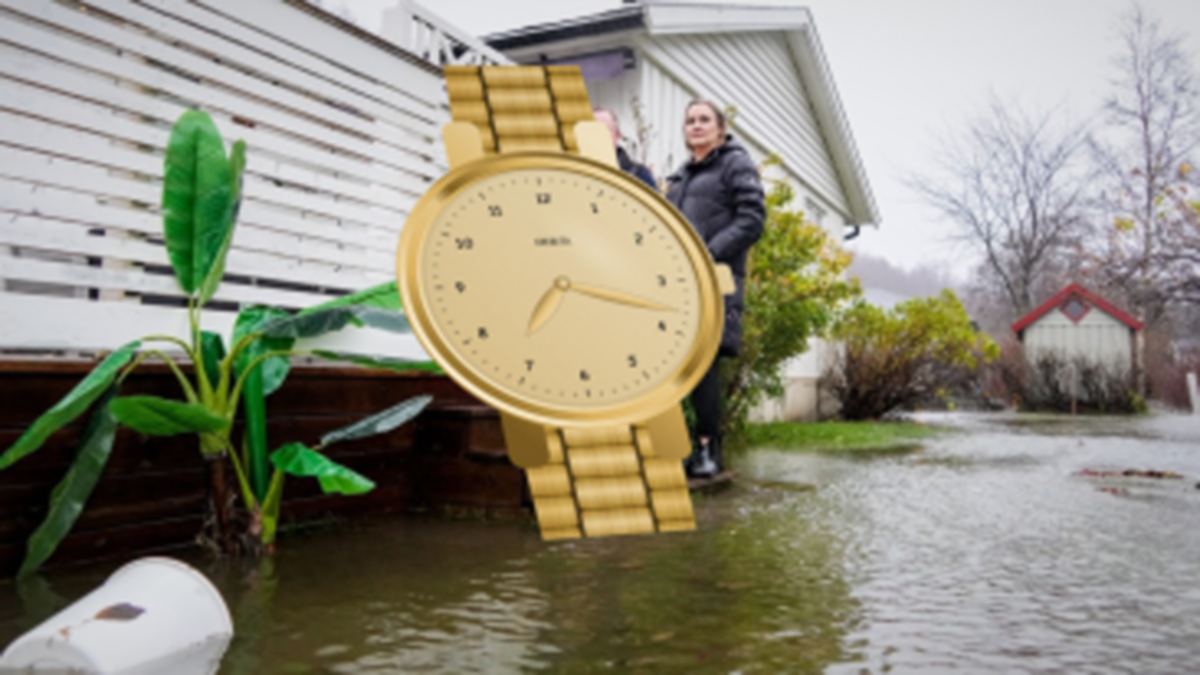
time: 7:18
